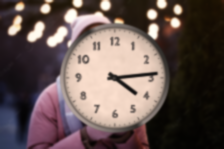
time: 4:14
